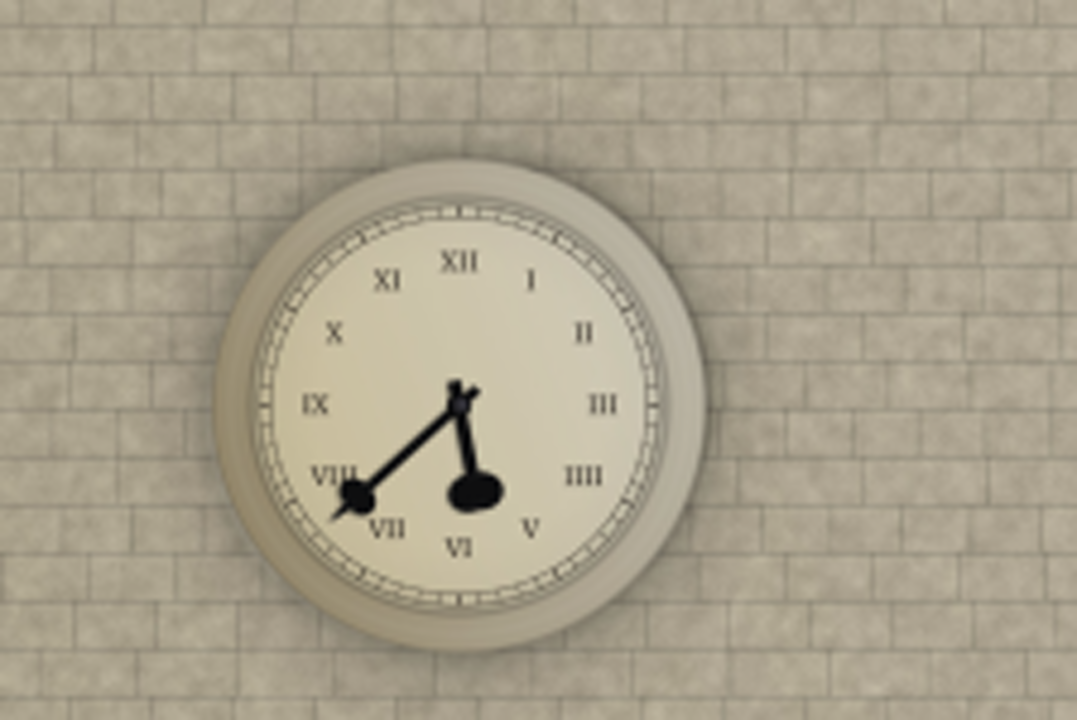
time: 5:38
